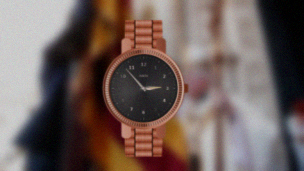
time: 2:53
